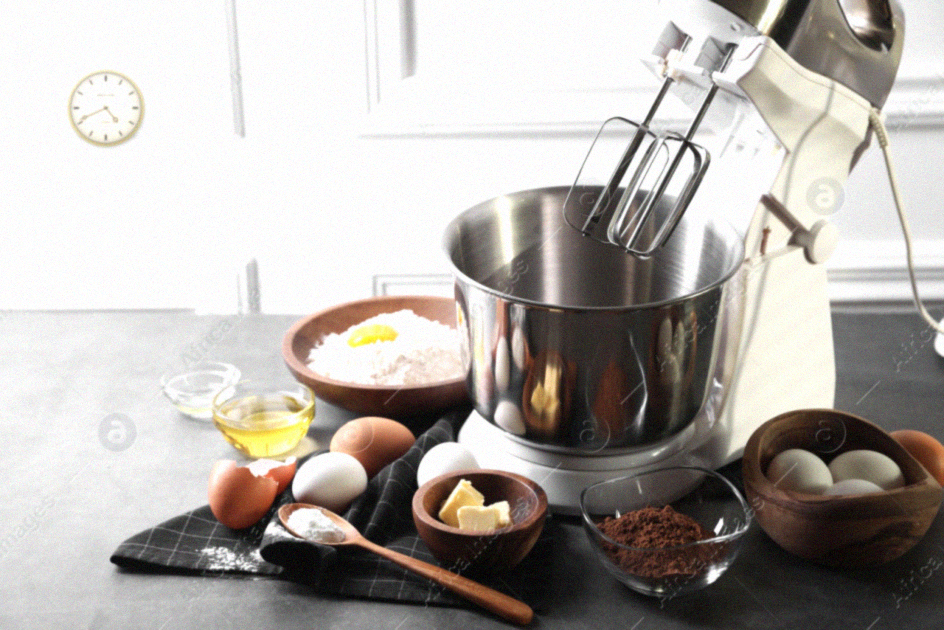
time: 4:41
